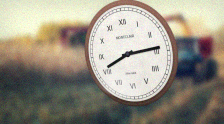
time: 8:14
